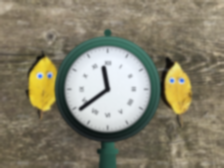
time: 11:39
